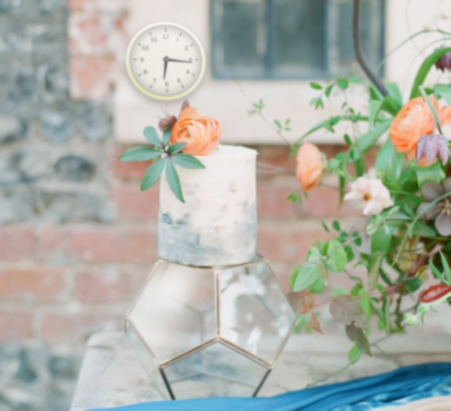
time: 6:16
